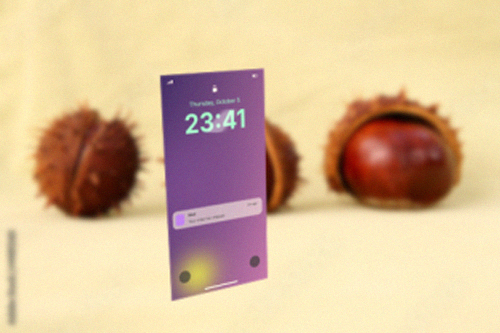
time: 23:41
